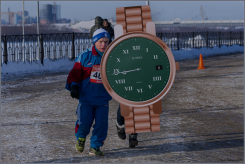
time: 8:44
